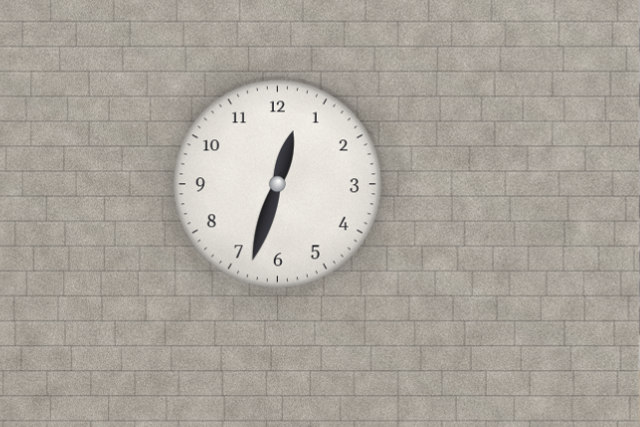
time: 12:33
